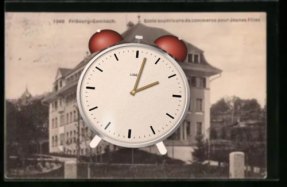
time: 2:02
